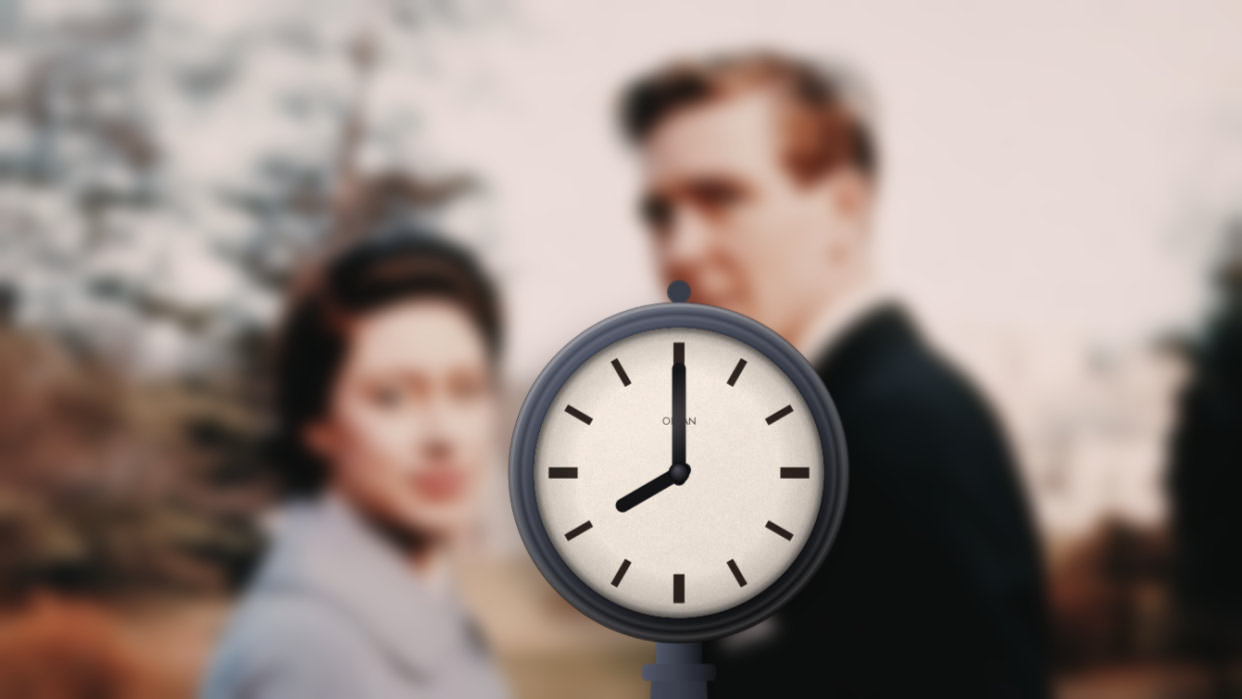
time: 8:00
